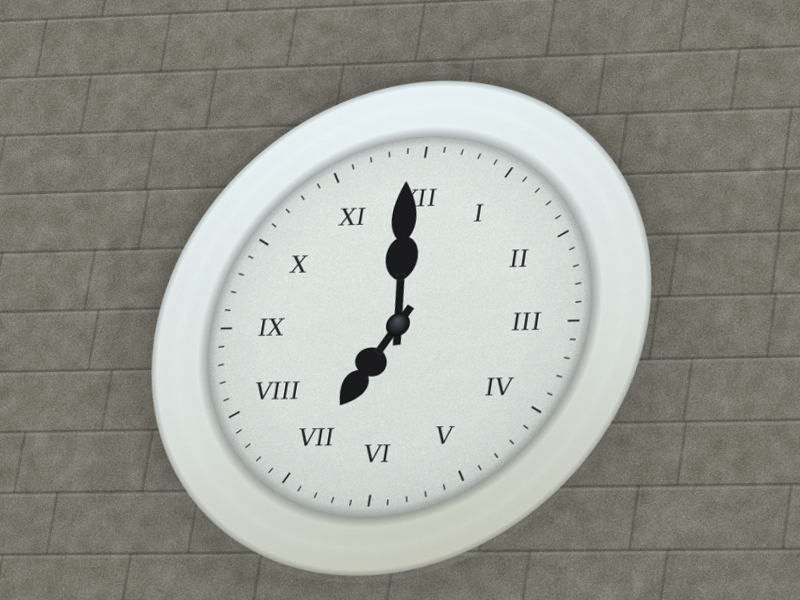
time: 6:59
